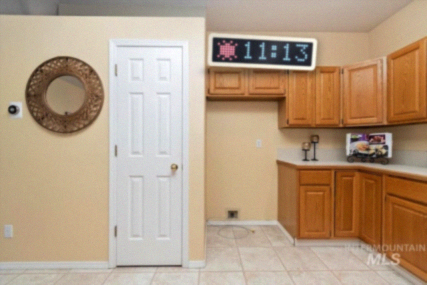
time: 11:13
